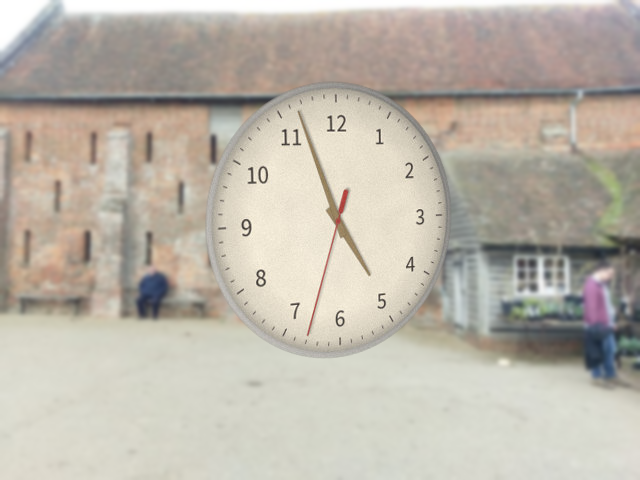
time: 4:56:33
